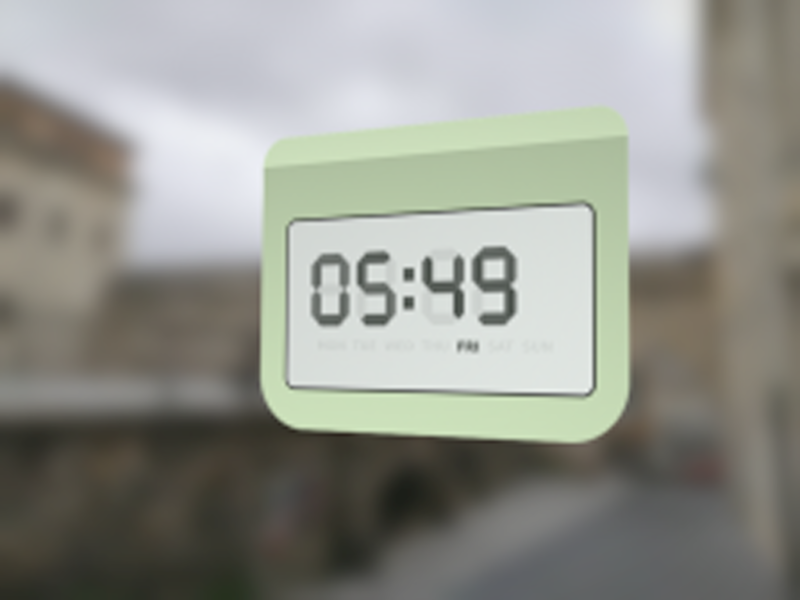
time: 5:49
